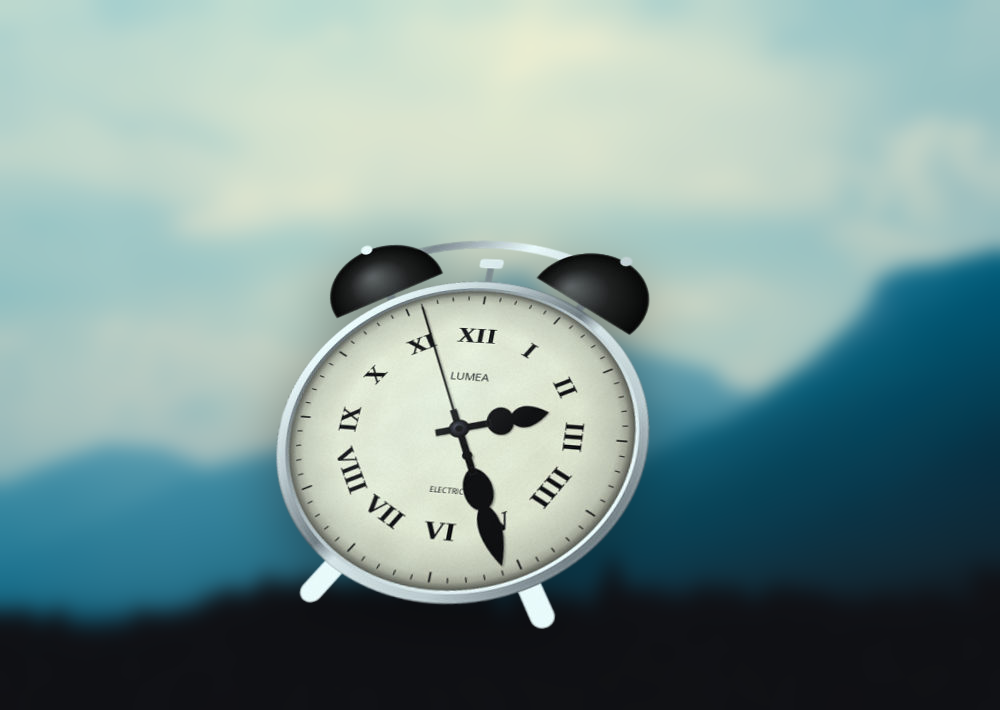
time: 2:25:56
